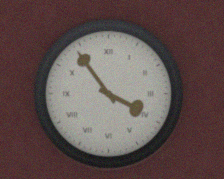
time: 3:54
